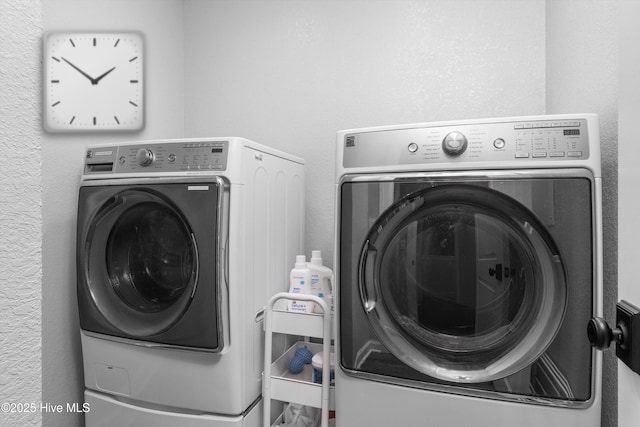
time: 1:51
